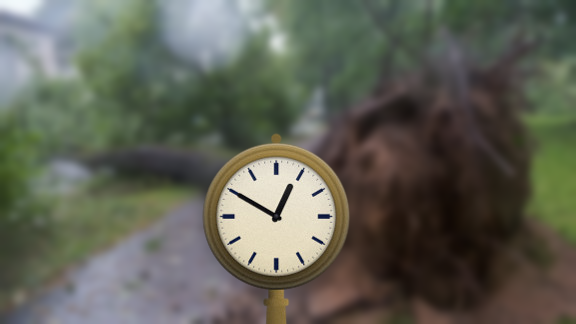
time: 12:50
